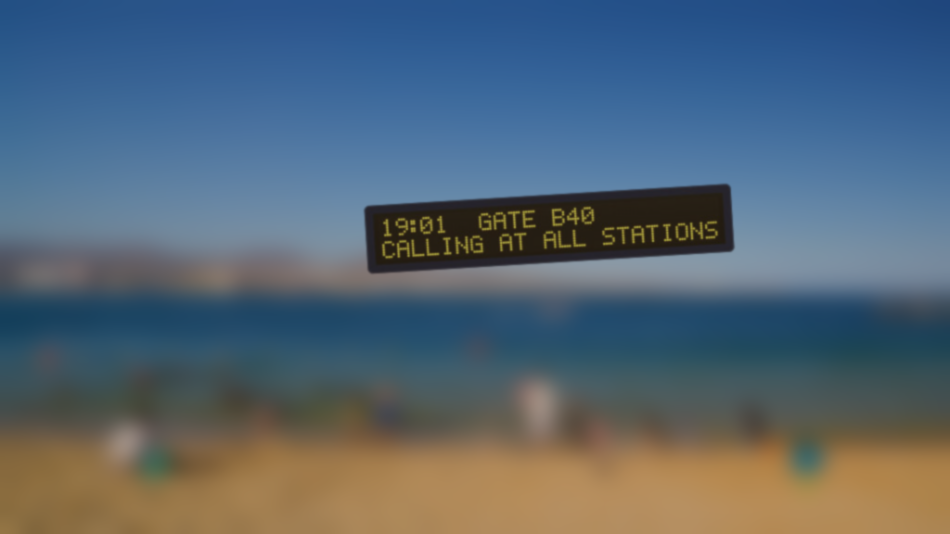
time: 19:01
